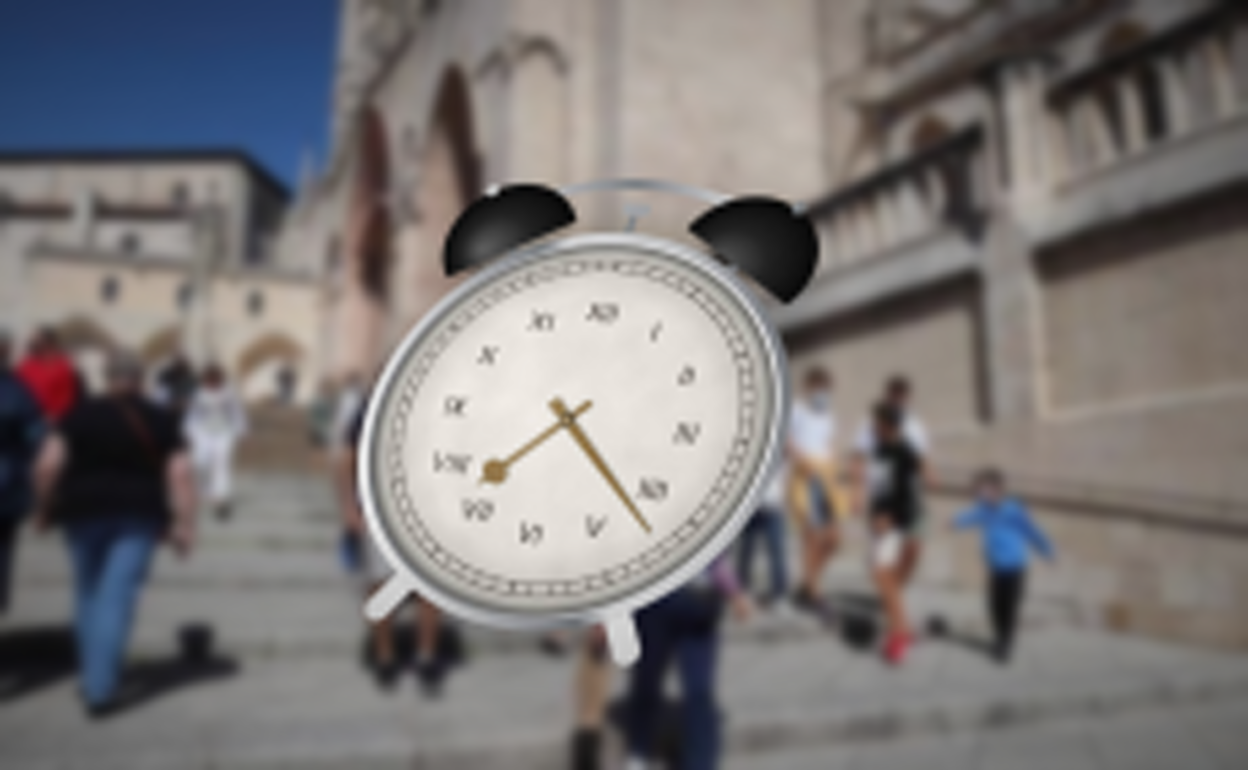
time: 7:22
